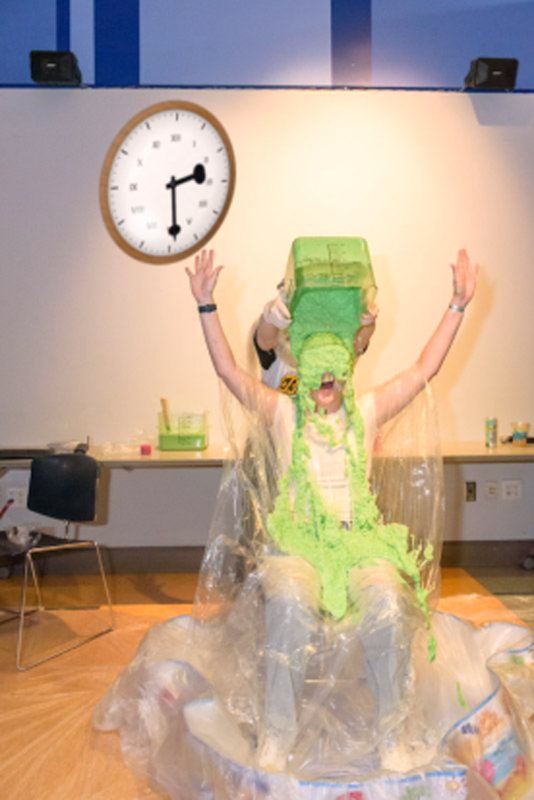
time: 2:29
